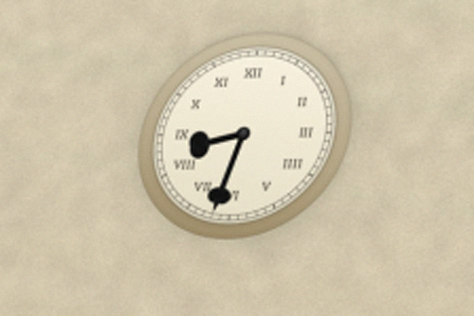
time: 8:32
